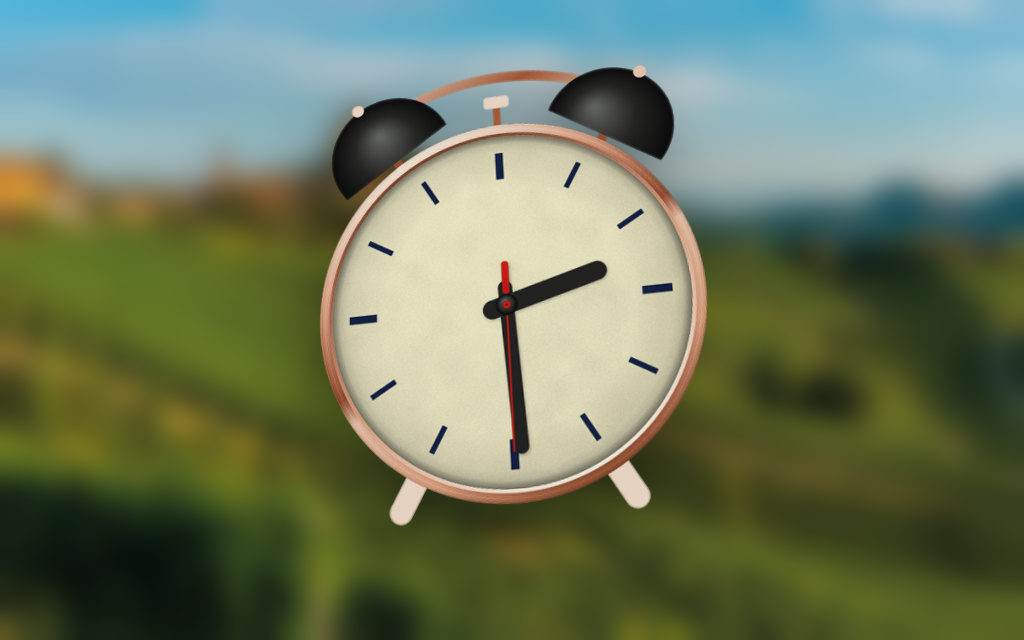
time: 2:29:30
